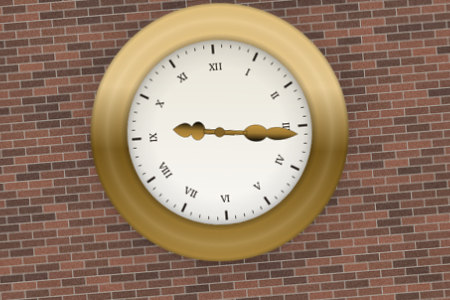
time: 9:16
